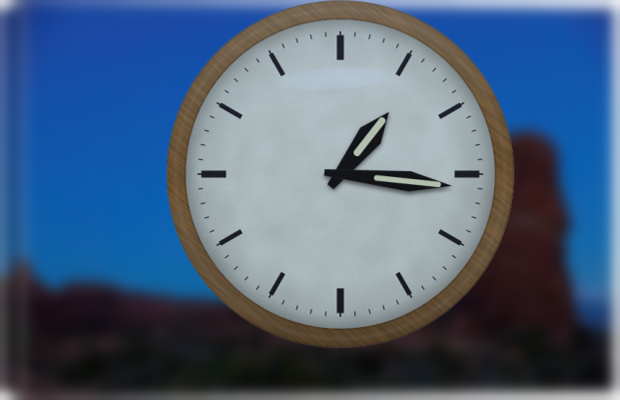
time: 1:16
